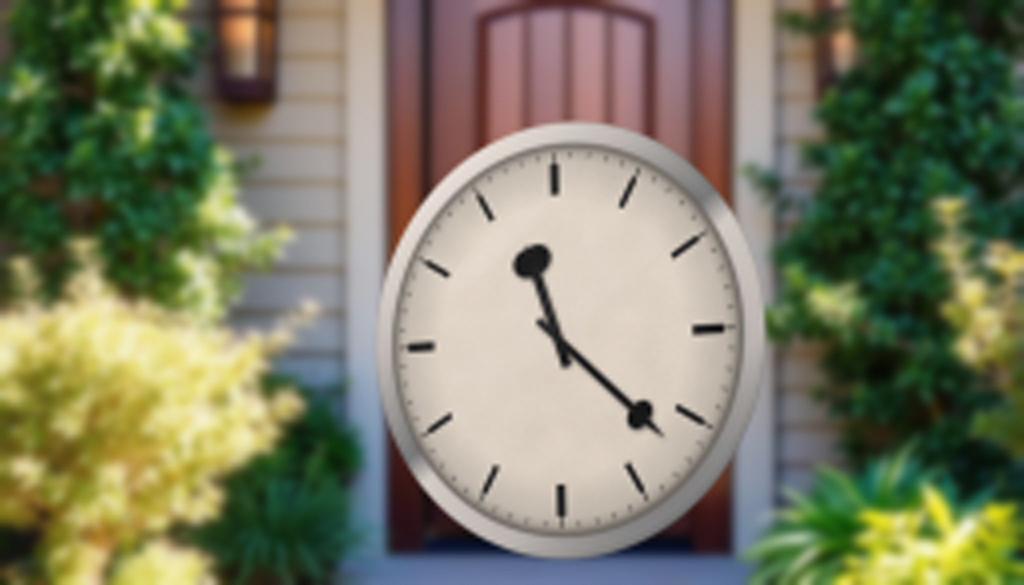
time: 11:22
